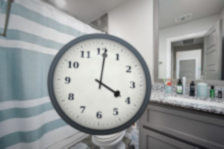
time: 4:01
